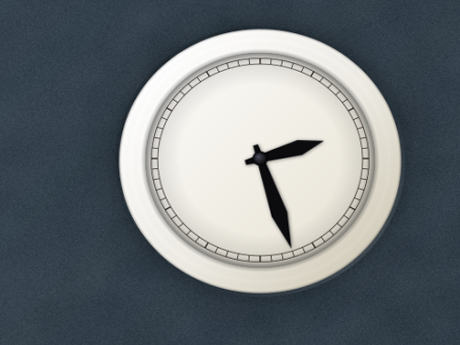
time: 2:27
